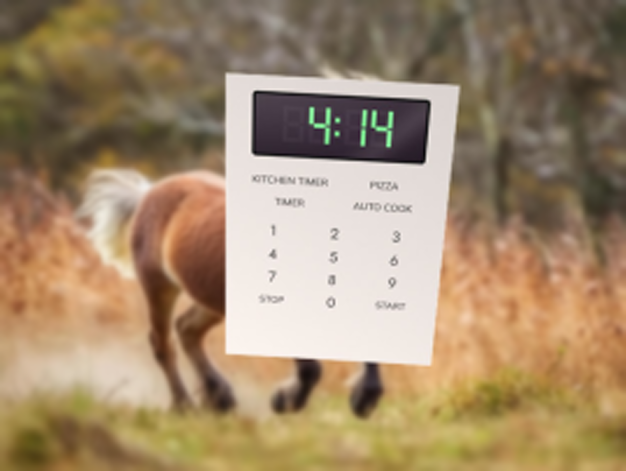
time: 4:14
